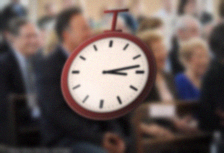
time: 3:13
